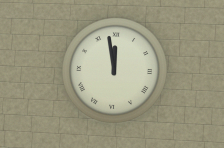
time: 11:58
